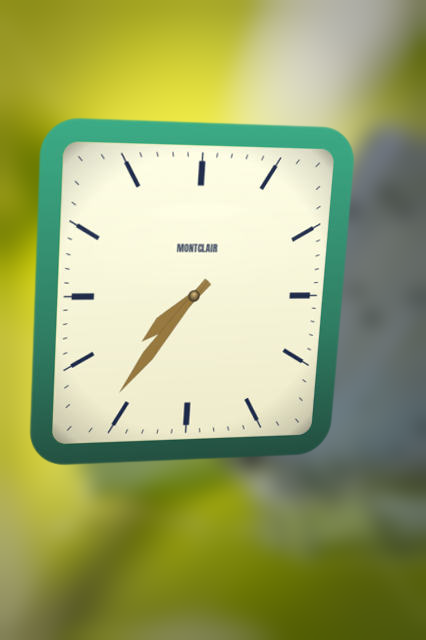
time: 7:36
